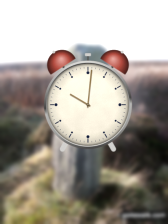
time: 10:01
